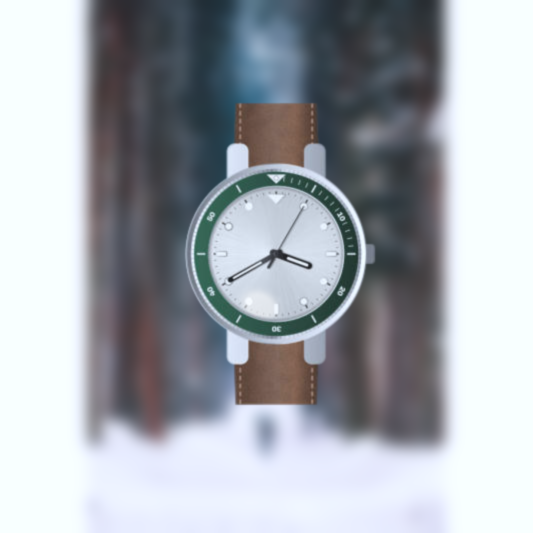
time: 3:40:05
